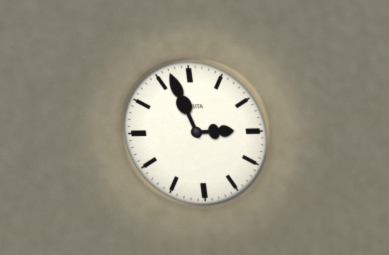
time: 2:57
